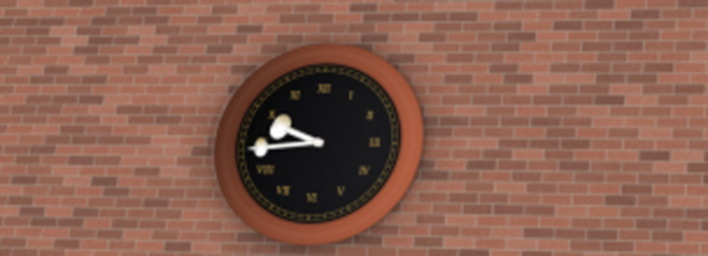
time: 9:44
